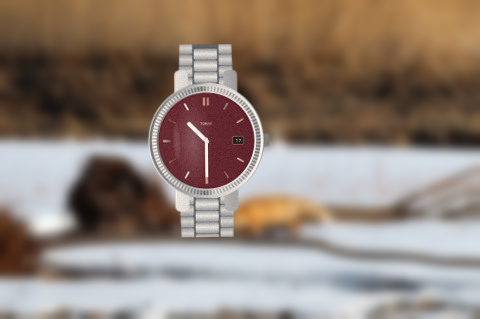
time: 10:30
